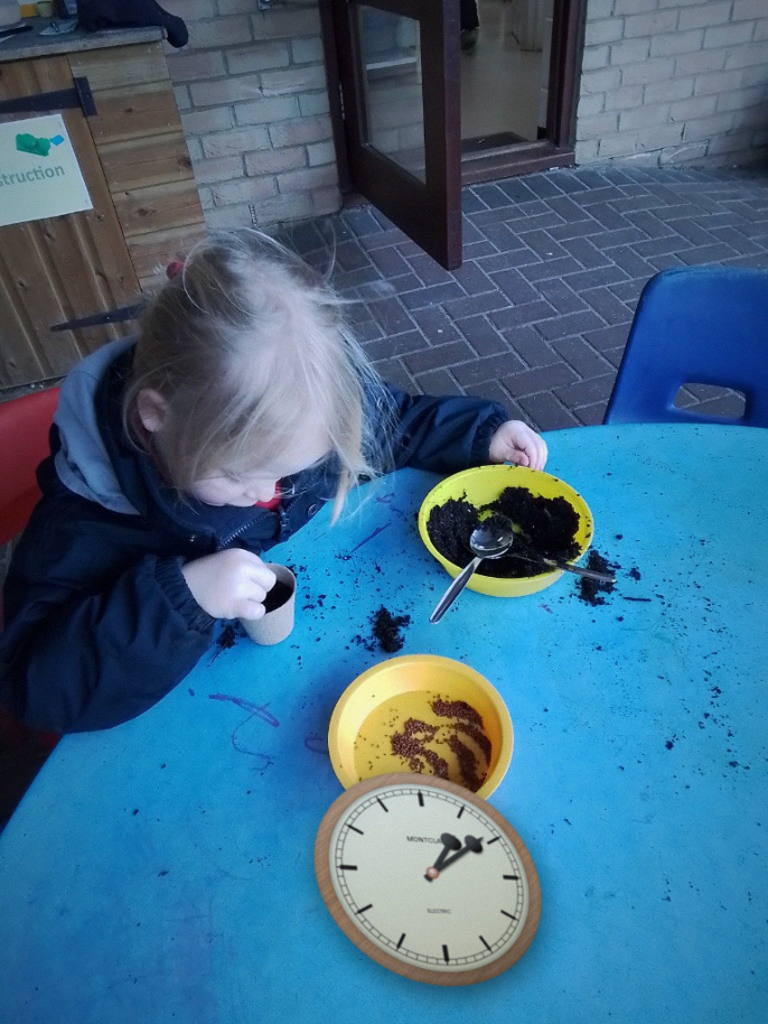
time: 1:09
